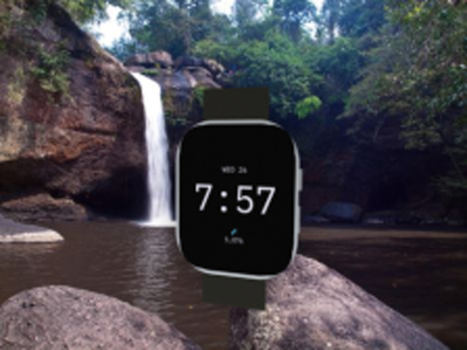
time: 7:57
